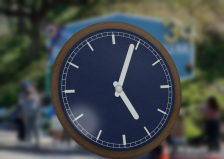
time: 5:04
